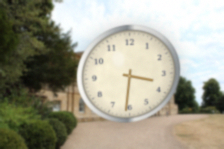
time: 3:31
